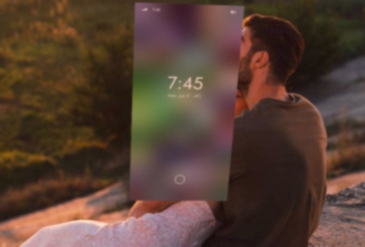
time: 7:45
